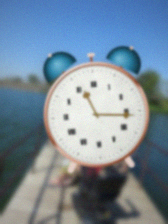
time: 11:16
